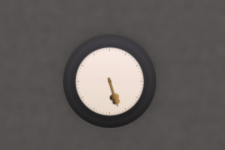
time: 5:27
